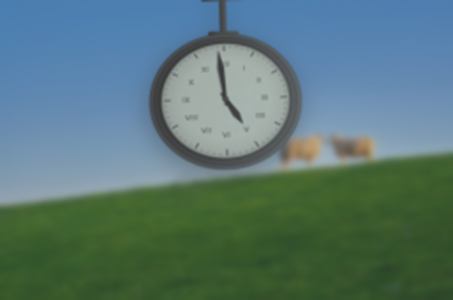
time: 4:59
